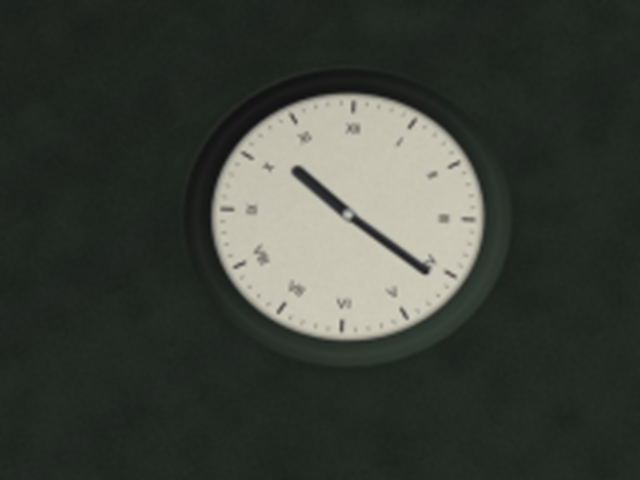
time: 10:21
